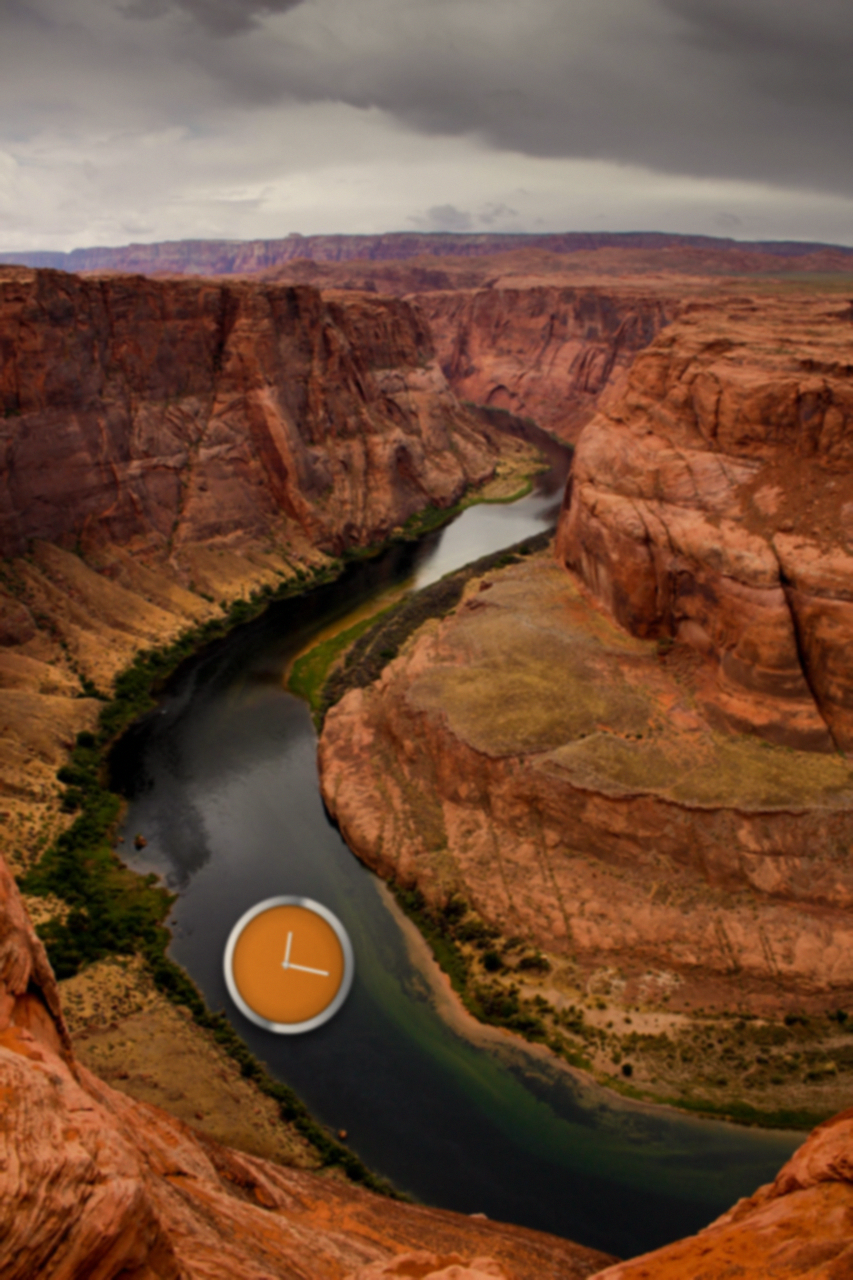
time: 12:17
